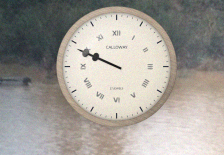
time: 9:49
